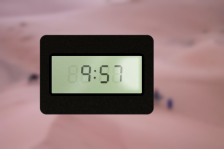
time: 9:57
